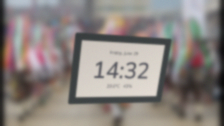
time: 14:32
